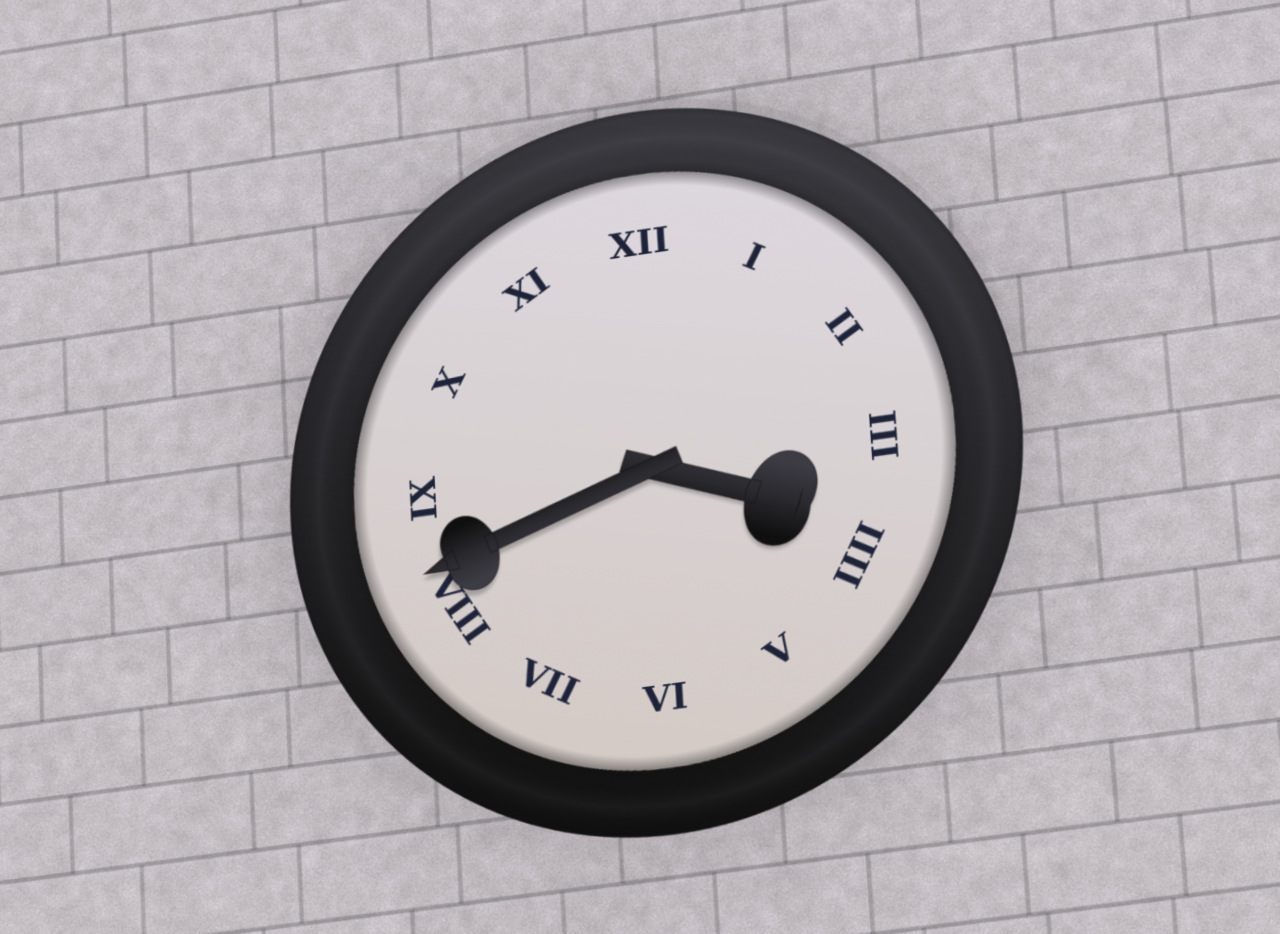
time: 3:42
